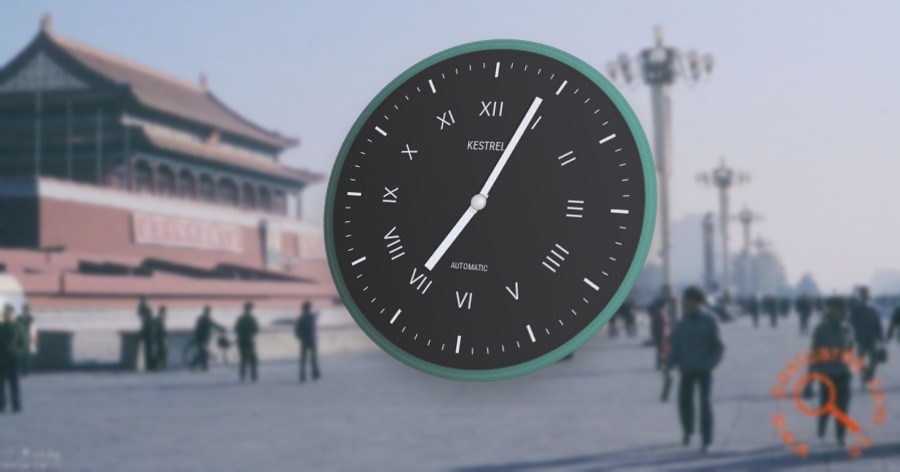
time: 7:04
